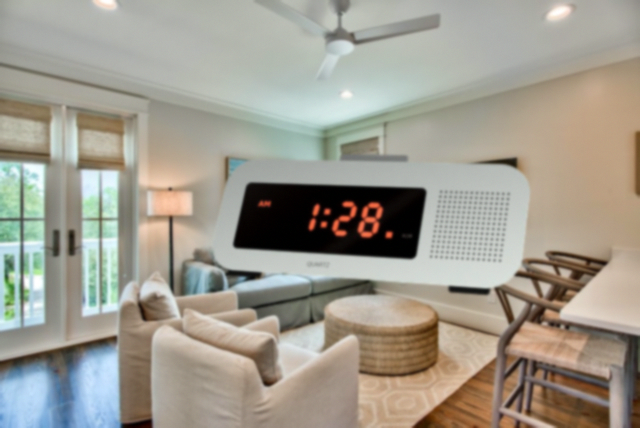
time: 1:28
